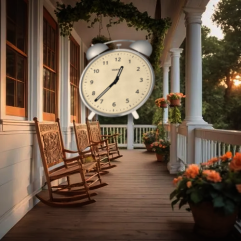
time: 12:37
